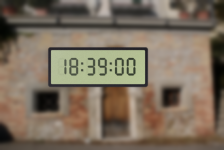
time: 18:39:00
